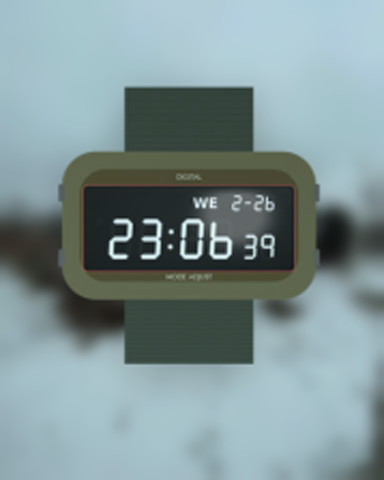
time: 23:06:39
